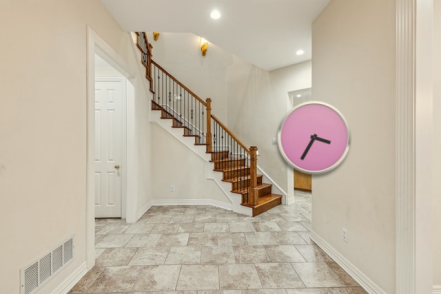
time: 3:35
